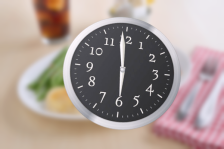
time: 5:59
